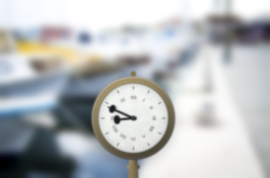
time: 8:49
